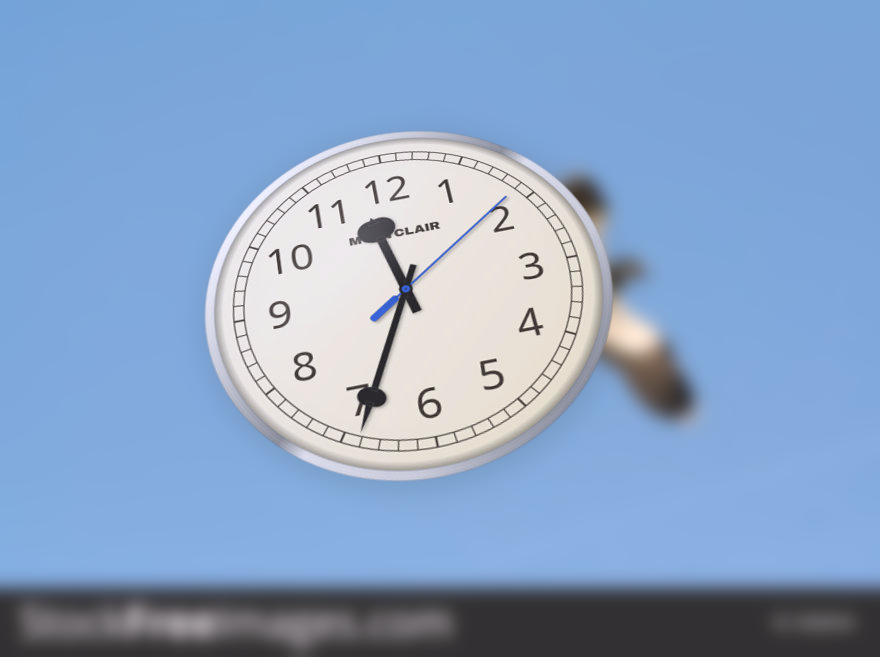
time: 11:34:09
